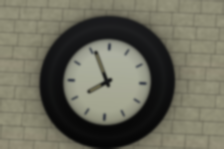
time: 7:56
